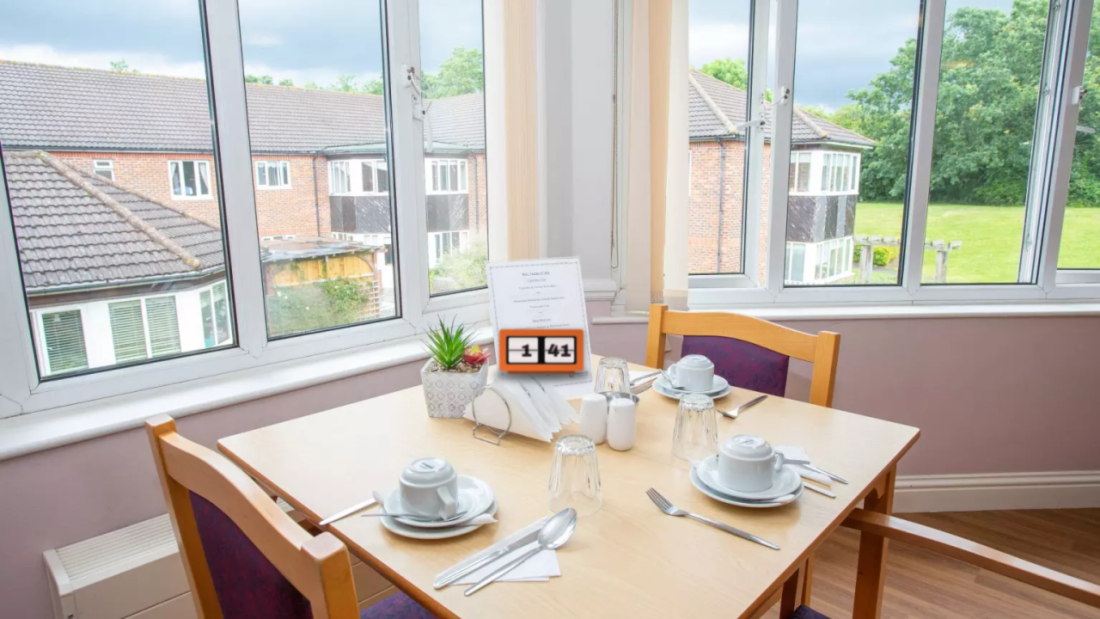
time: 1:41
